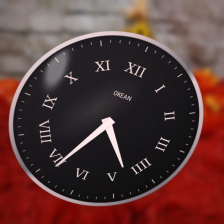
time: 4:34
